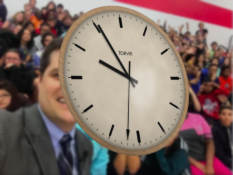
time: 9:55:32
